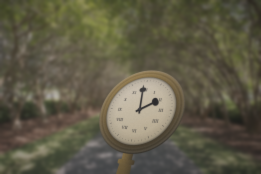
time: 1:59
